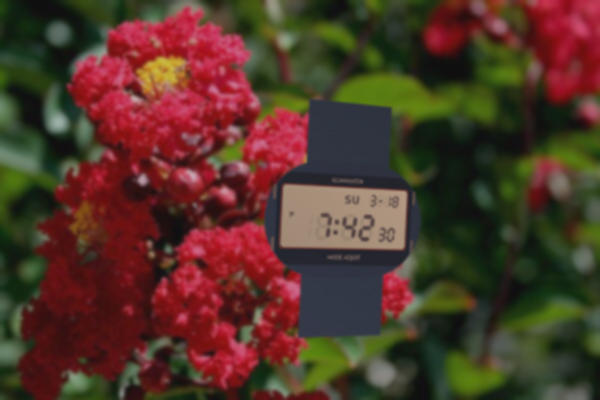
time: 7:42:30
